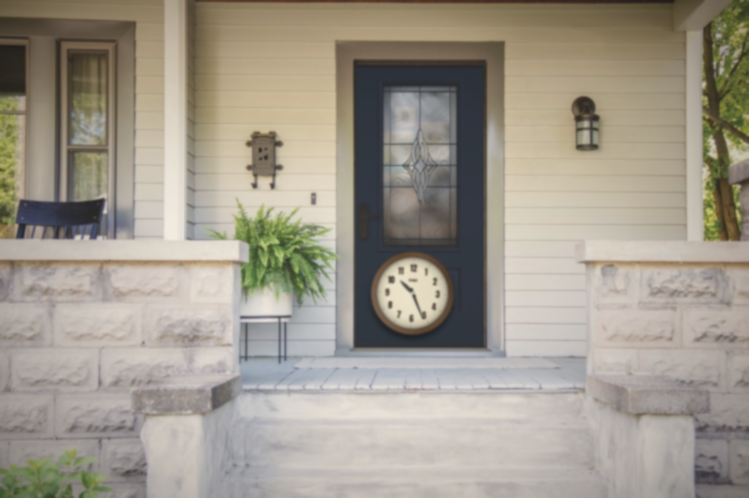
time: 10:26
